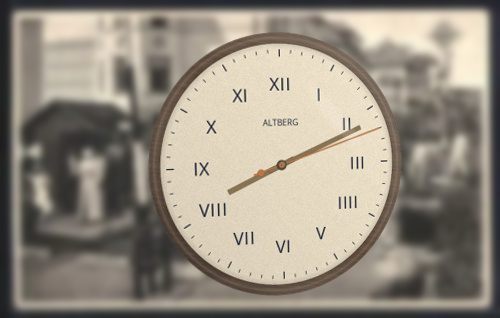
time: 8:11:12
